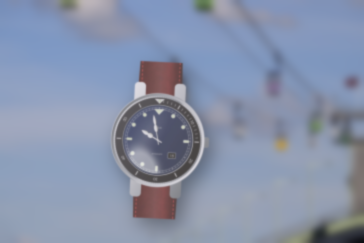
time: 9:58
